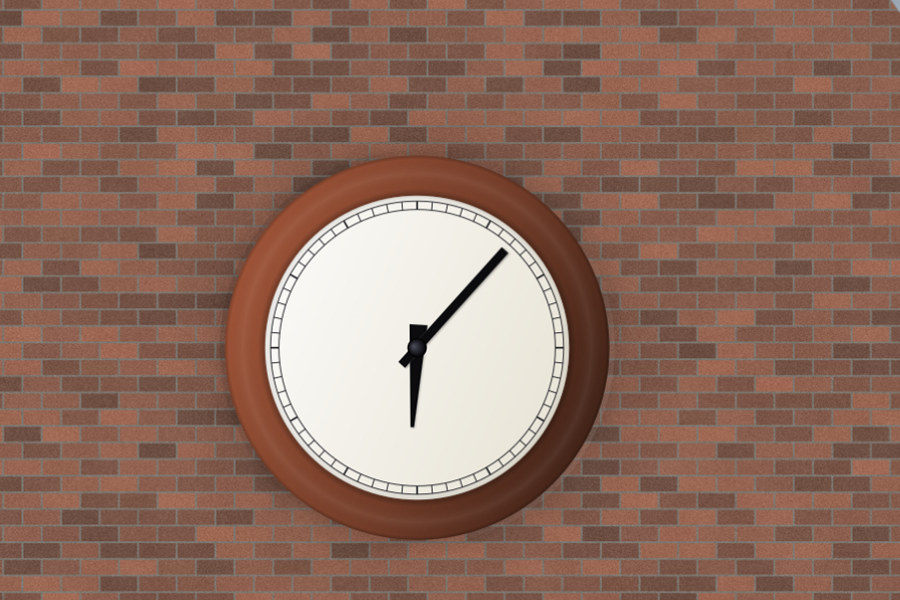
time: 6:07
